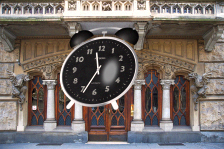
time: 11:34
